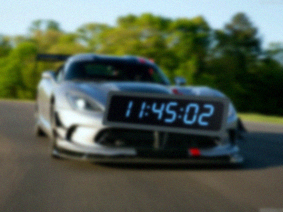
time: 11:45:02
